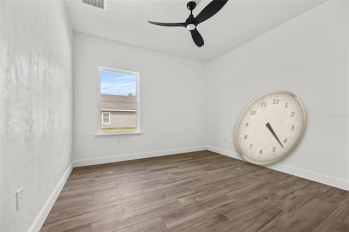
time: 4:22
